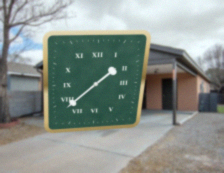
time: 1:38
